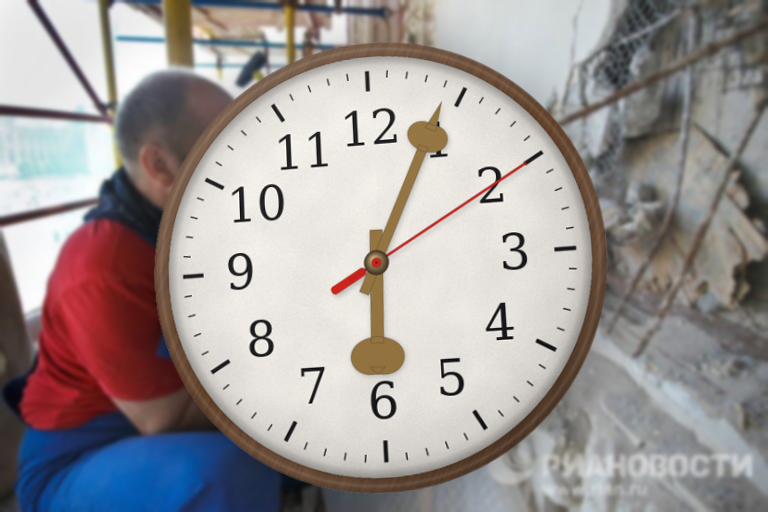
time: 6:04:10
